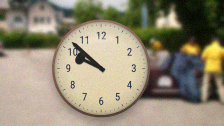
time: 9:52
